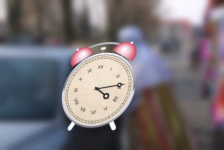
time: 4:14
